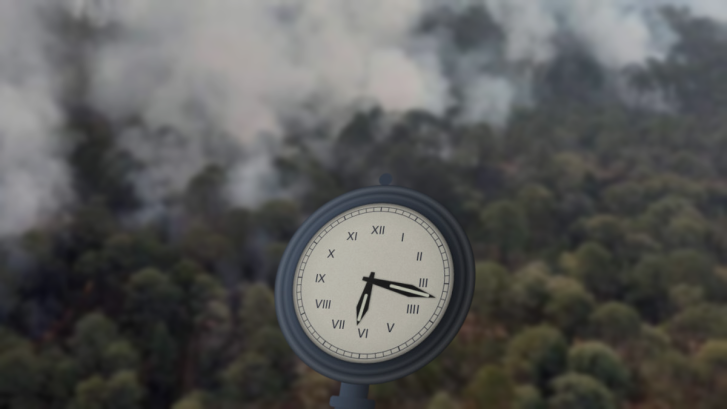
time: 6:17
